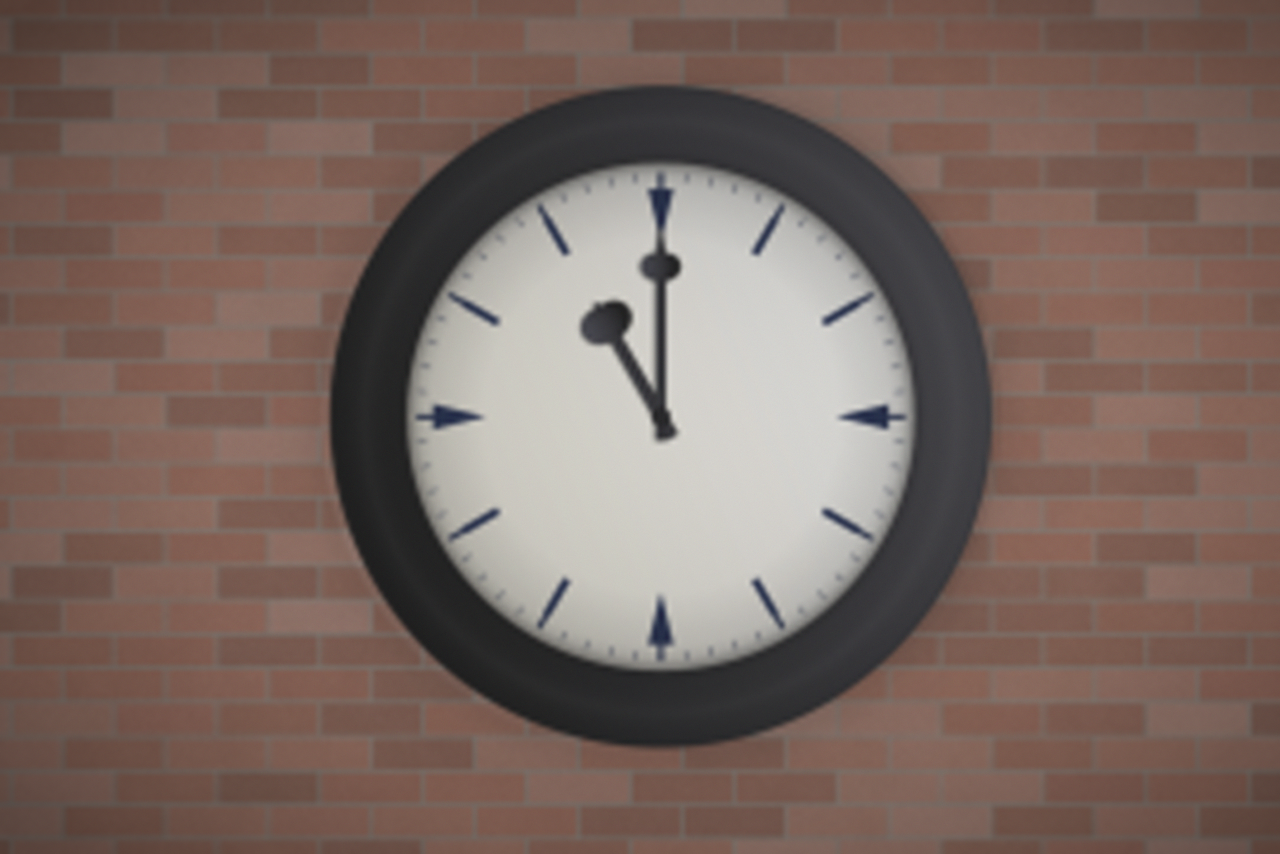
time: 11:00
